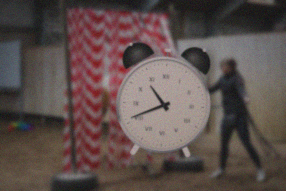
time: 10:41
